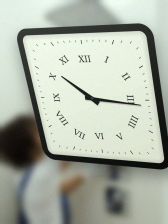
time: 10:16
